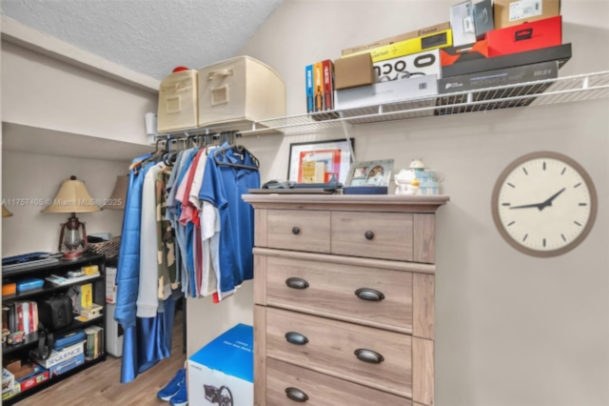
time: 1:44
